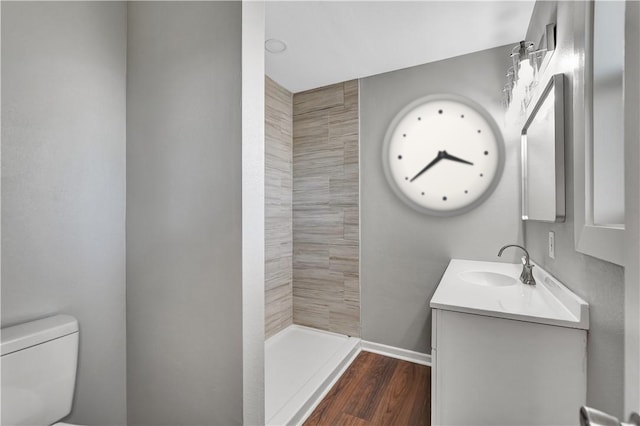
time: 3:39
